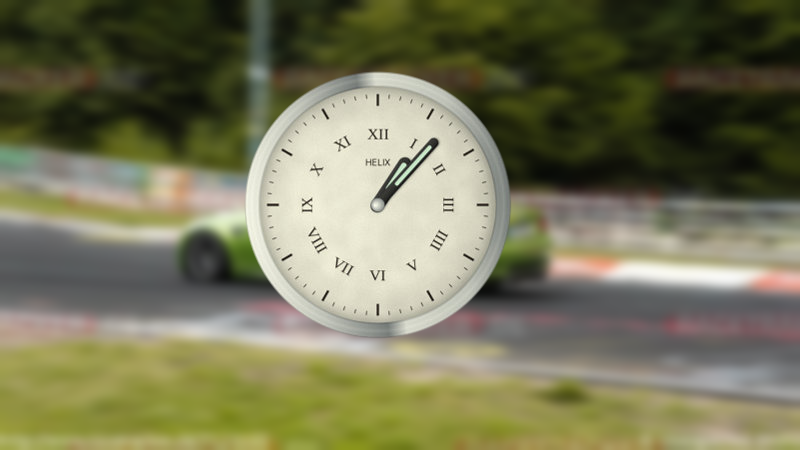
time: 1:07
